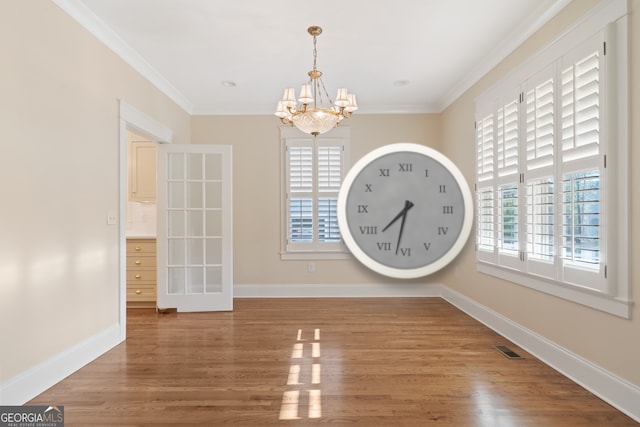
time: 7:32
